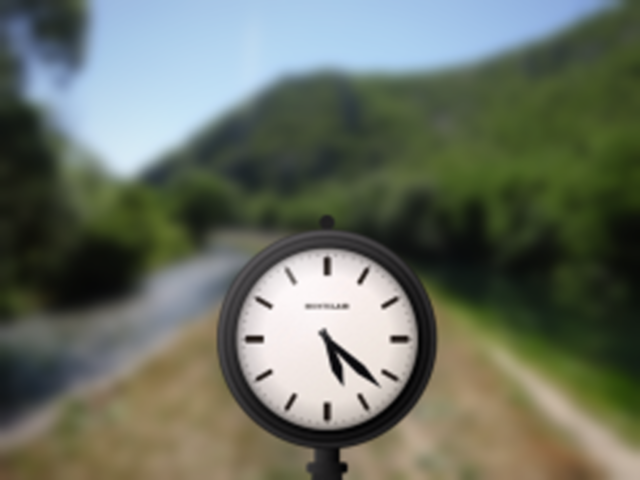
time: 5:22
